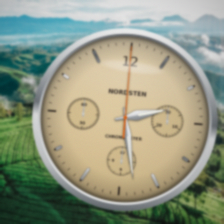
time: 2:28
